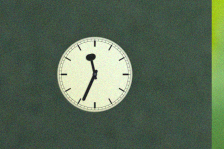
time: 11:34
